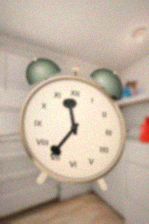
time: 11:36
